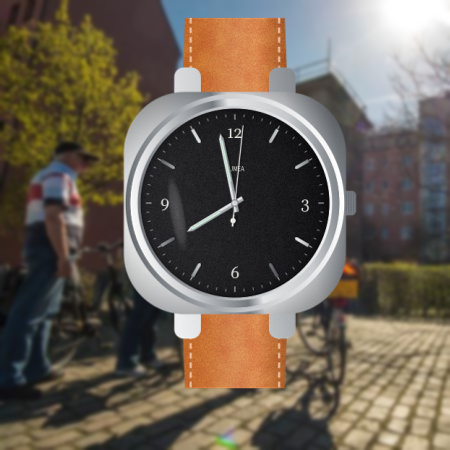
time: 7:58:01
